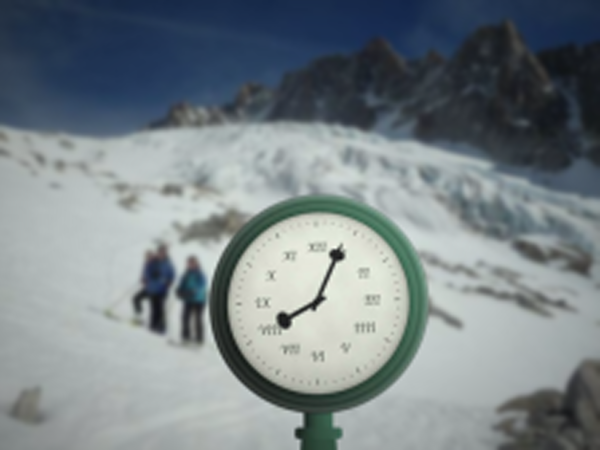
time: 8:04
